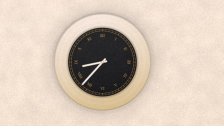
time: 8:37
